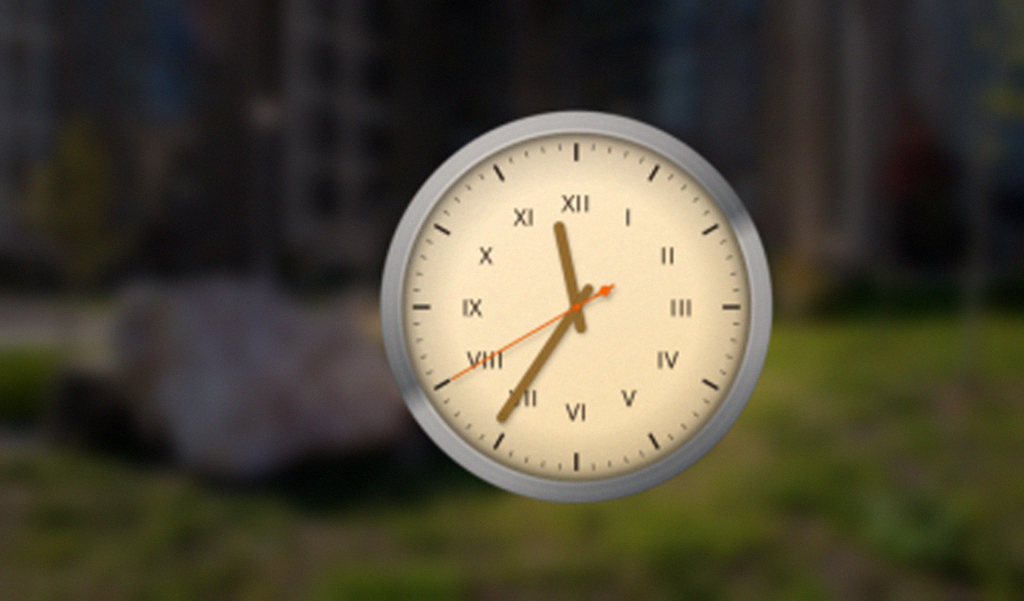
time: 11:35:40
